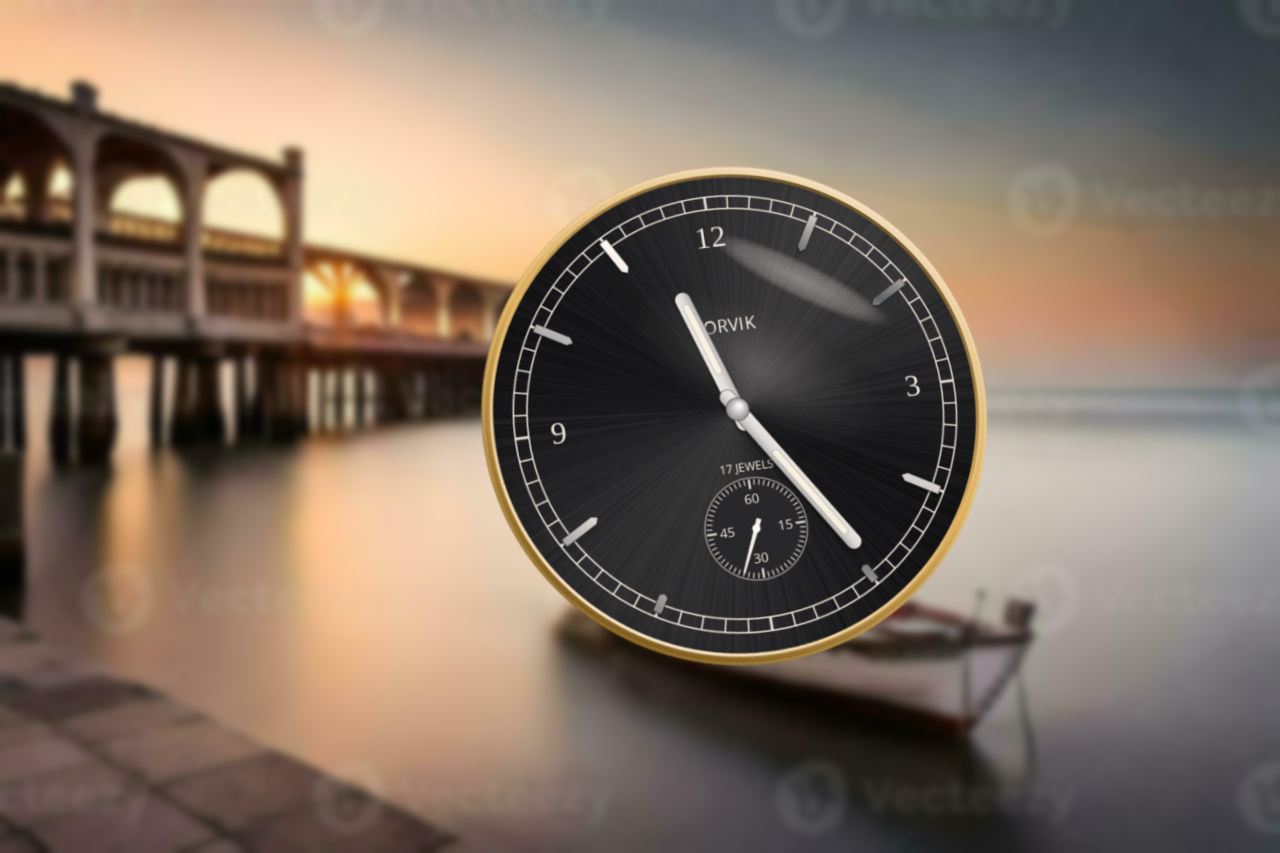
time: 11:24:34
